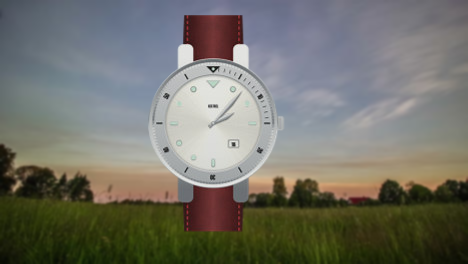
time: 2:07
